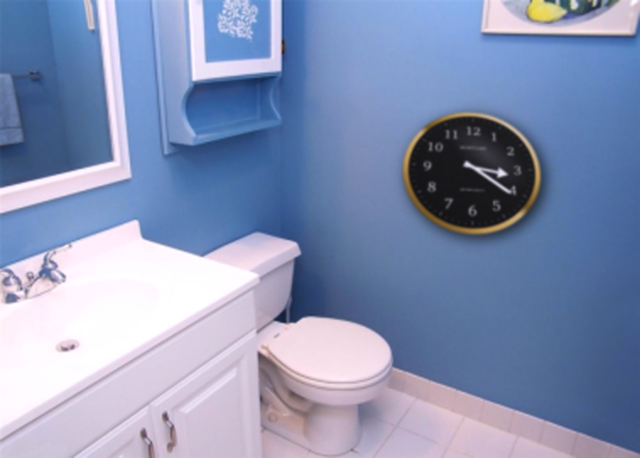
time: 3:21
